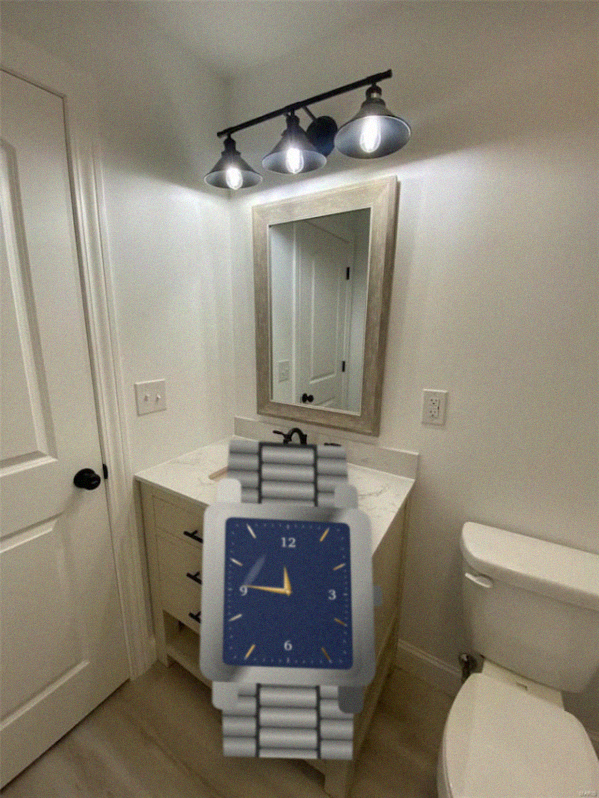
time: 11:46
